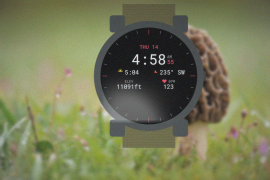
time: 4:58
